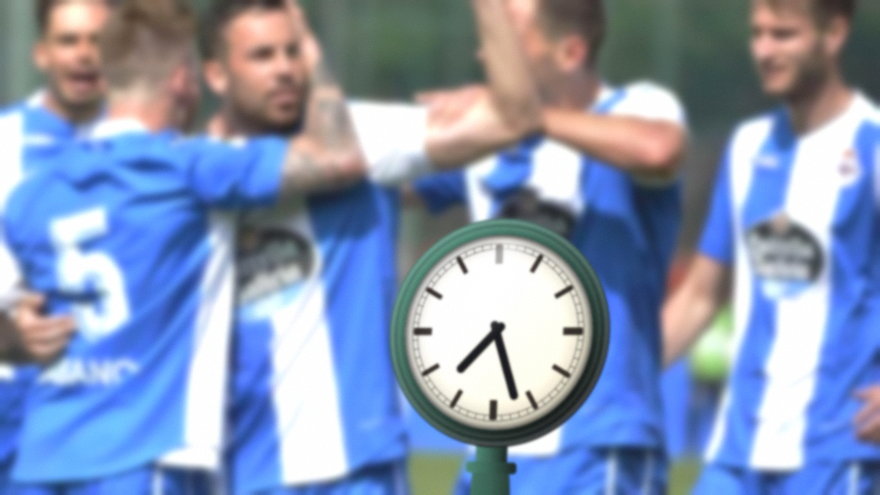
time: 7:27
